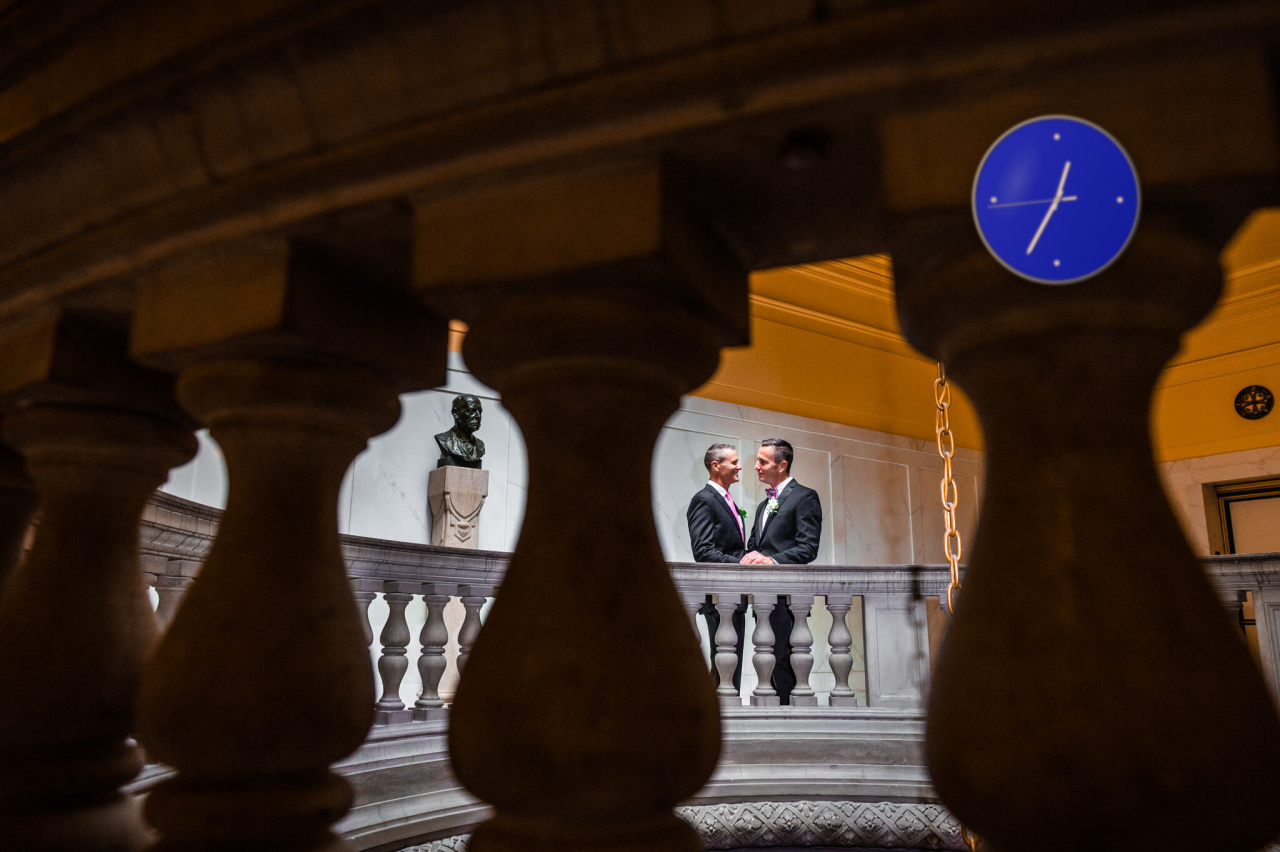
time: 12:34:44
